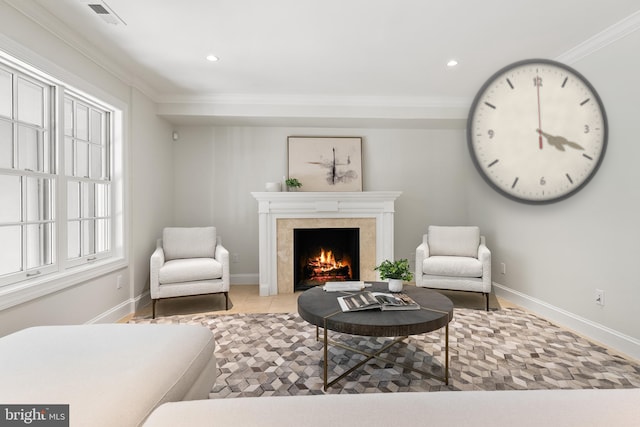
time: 4:19:00
